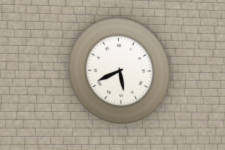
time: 5:41
